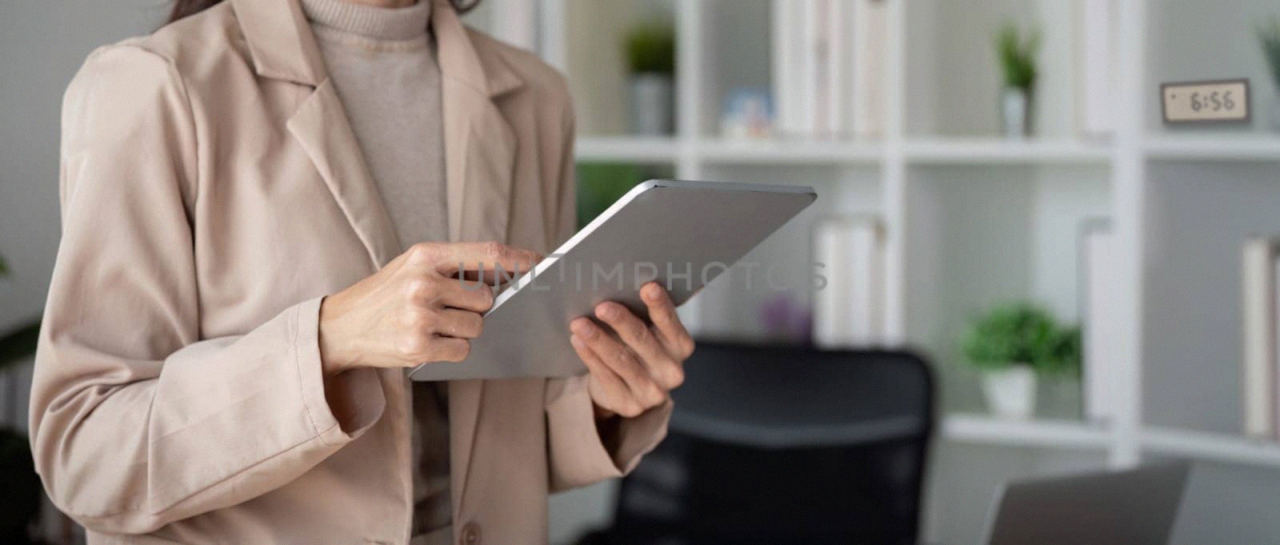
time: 6:56
